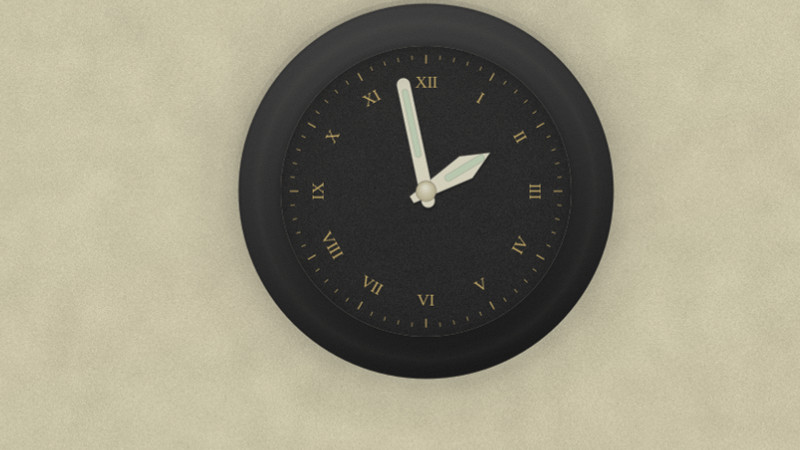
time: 1:58
